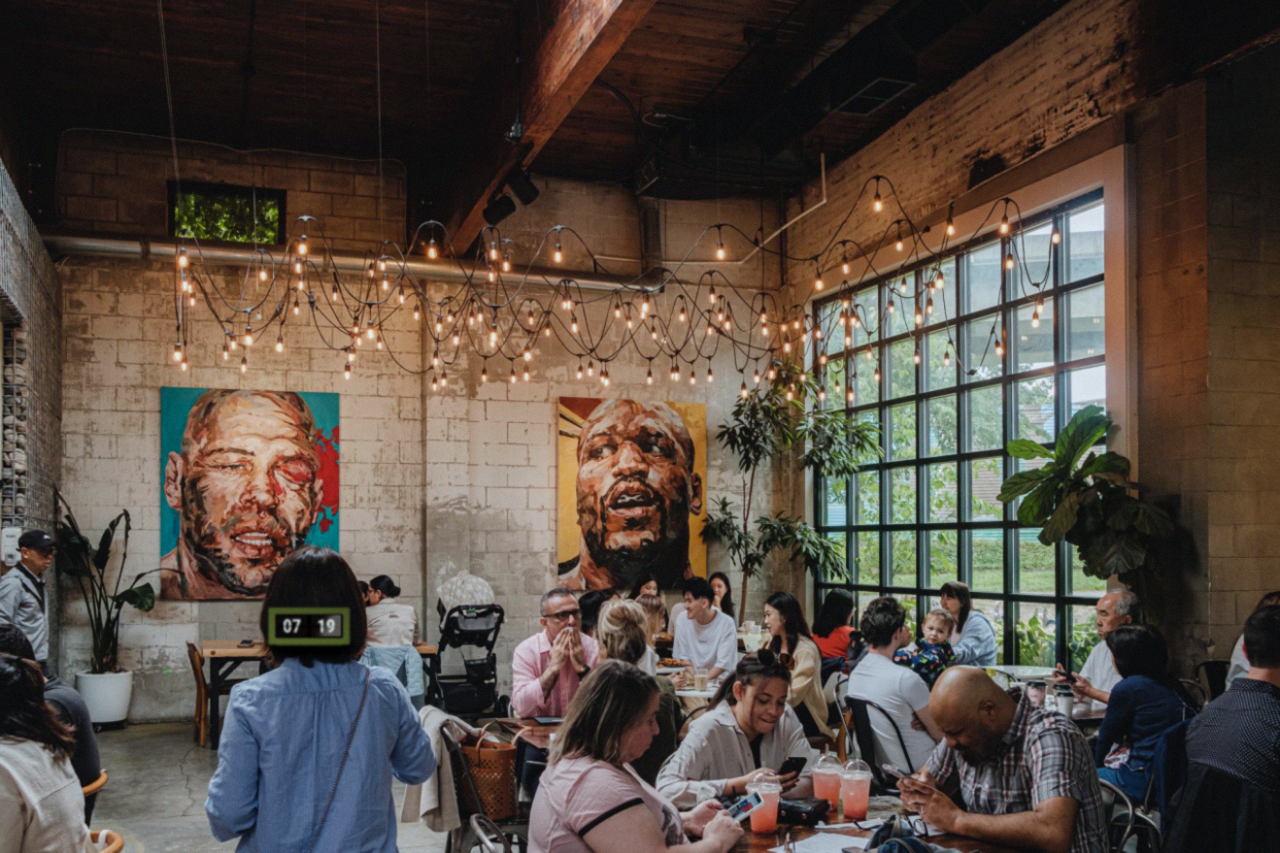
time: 7:19
